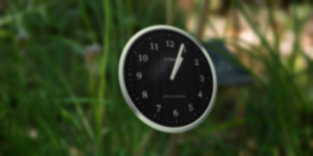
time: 1:04
